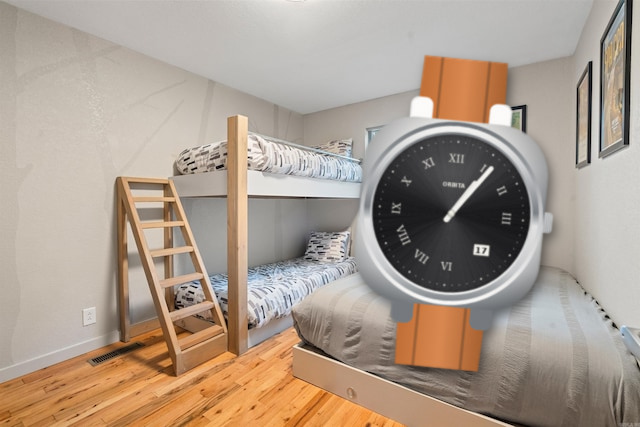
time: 1:06
